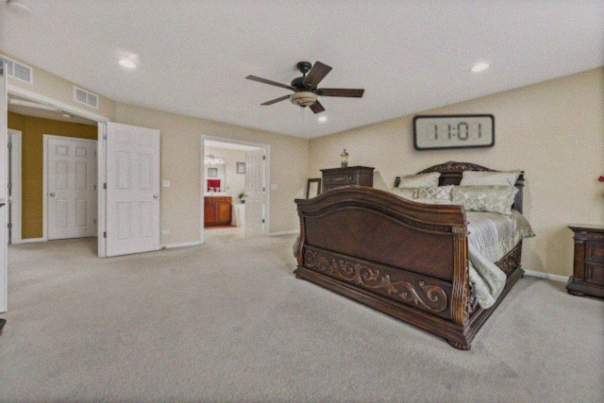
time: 11:01
